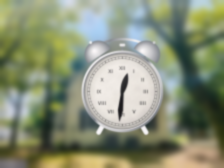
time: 12:31
